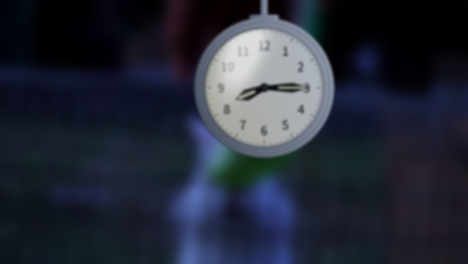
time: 8:15
